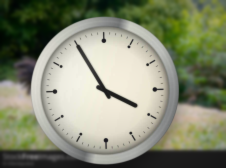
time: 3:55
